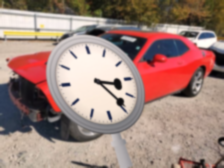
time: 3:24
